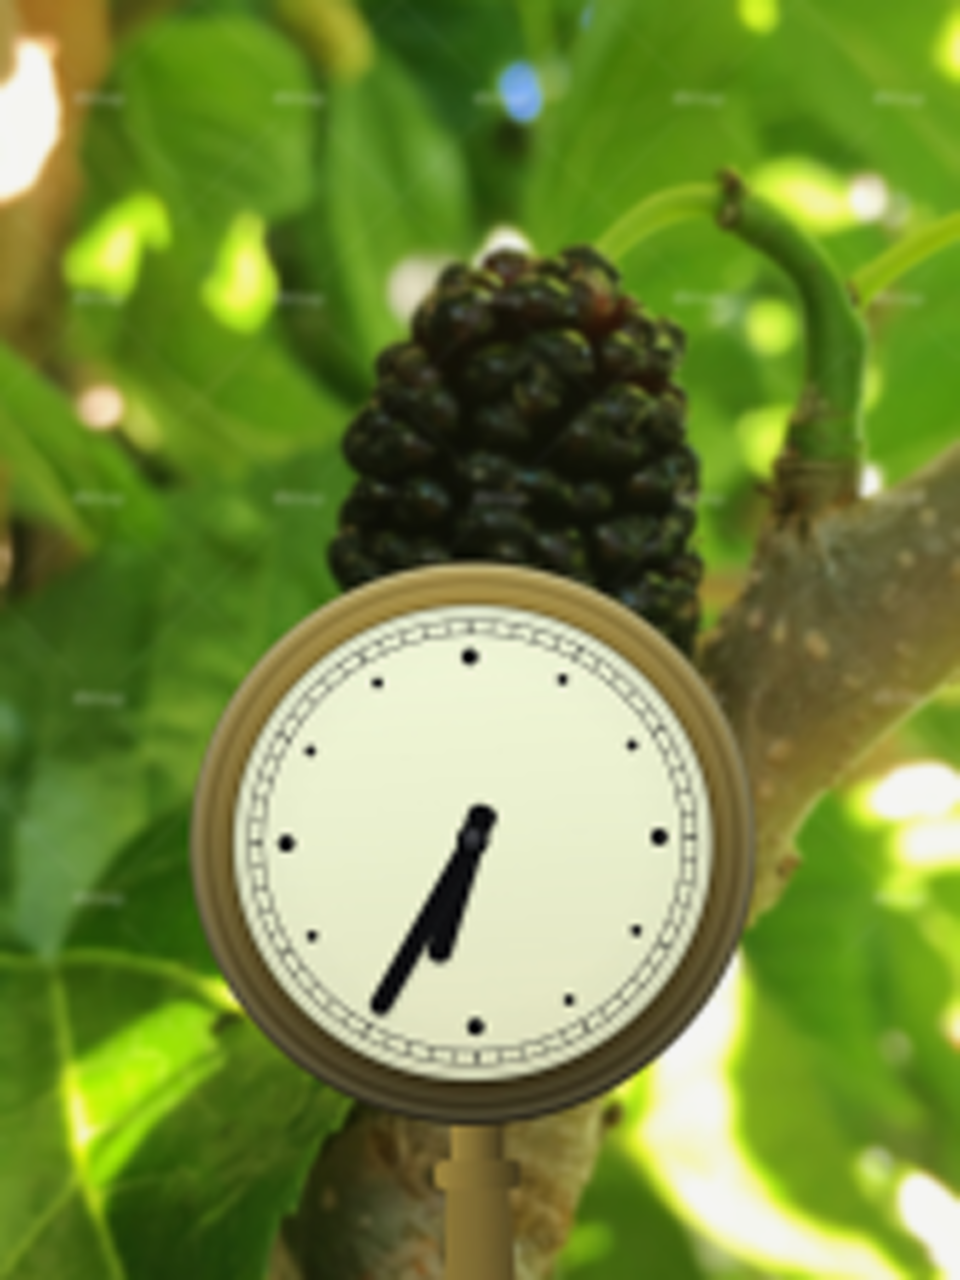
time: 6:35
